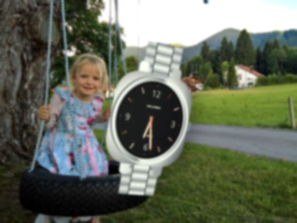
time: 6:28
